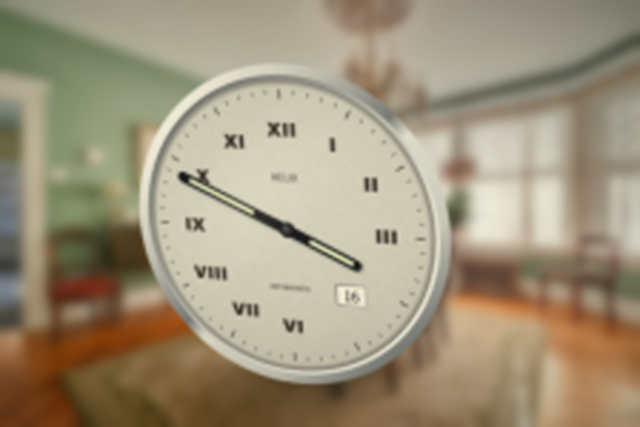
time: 3:49
